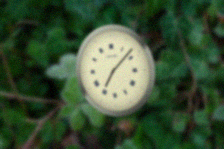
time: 7:08
